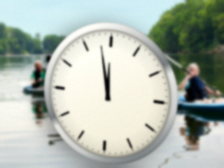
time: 11:58
